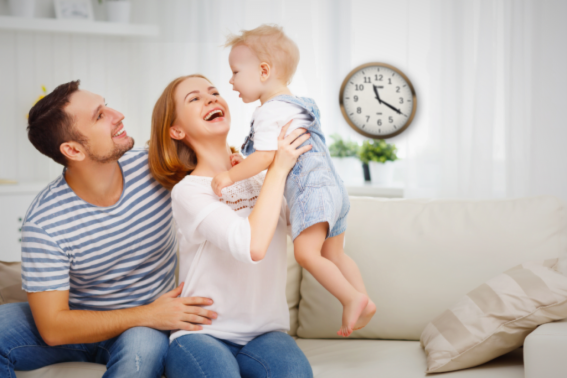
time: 11:20
